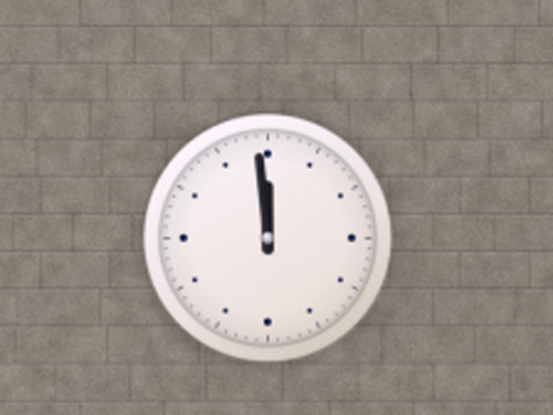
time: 11:59
